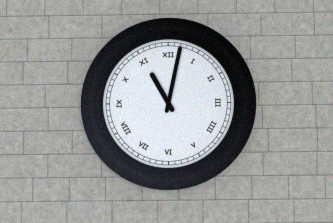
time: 11:02
